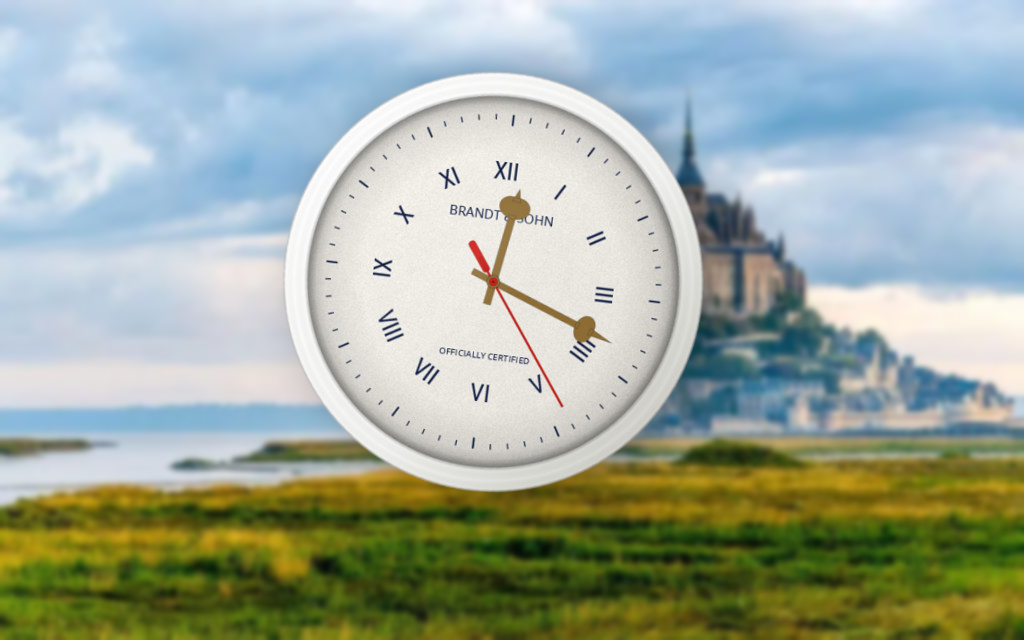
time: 12:18:24
